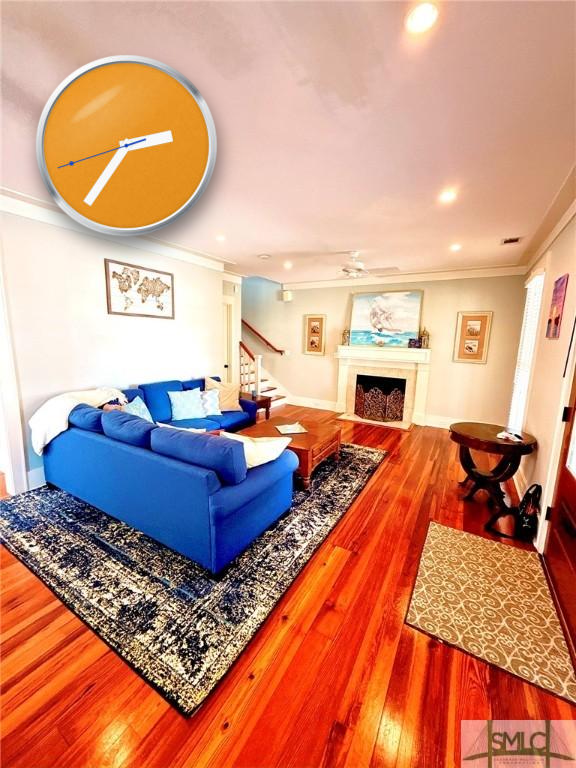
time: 2:35:42
